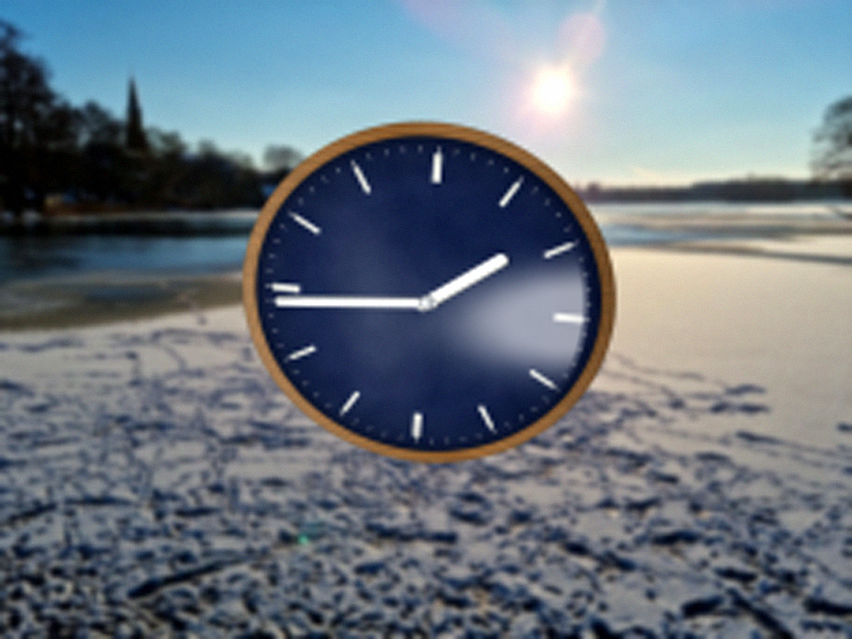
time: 1:44
